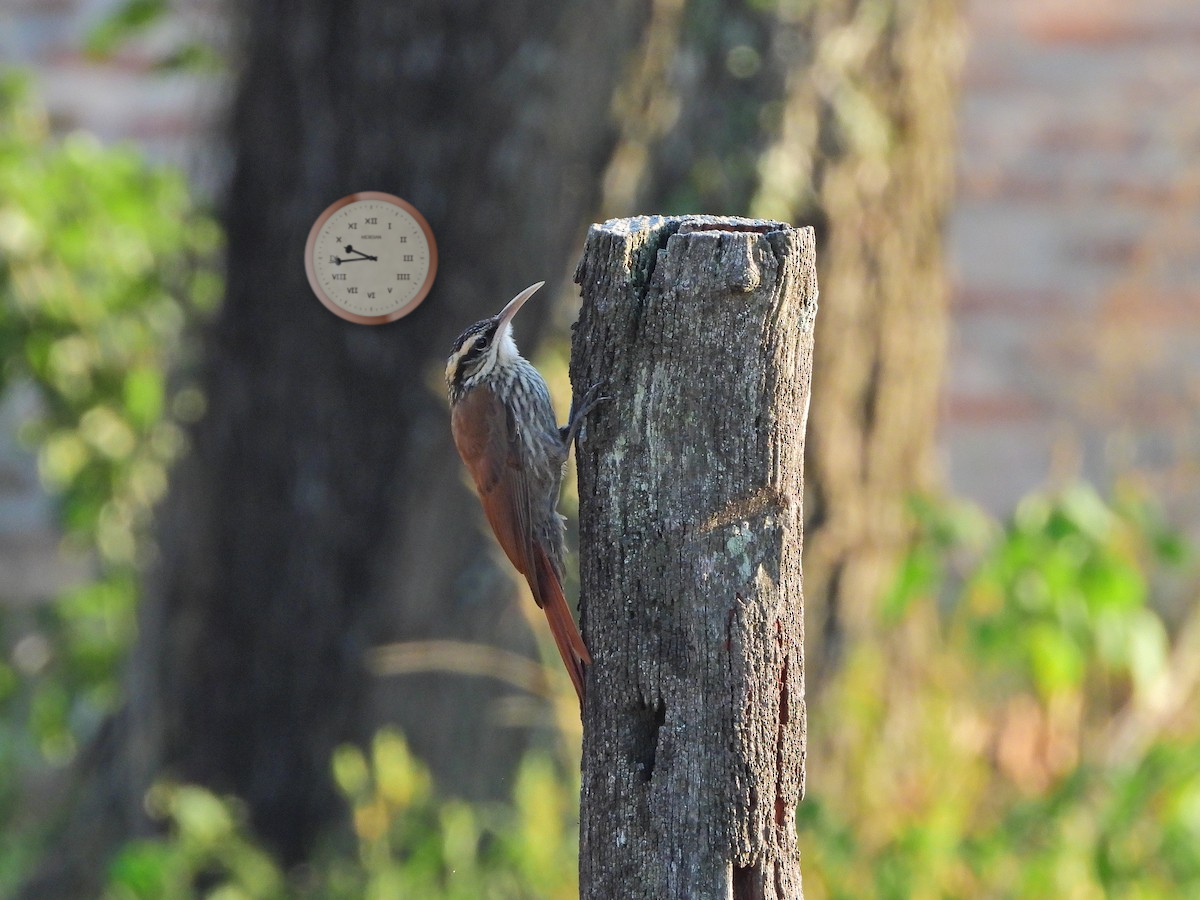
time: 9:44
